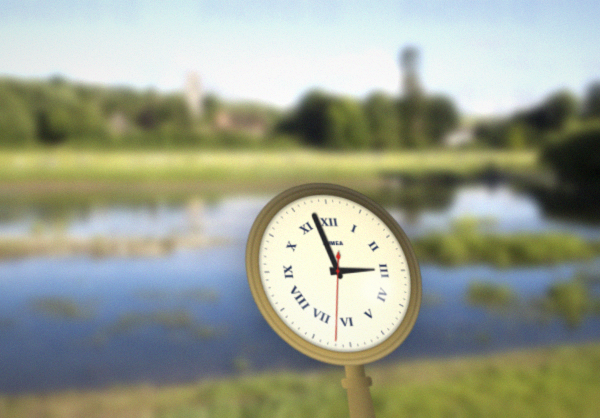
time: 2:57:32
